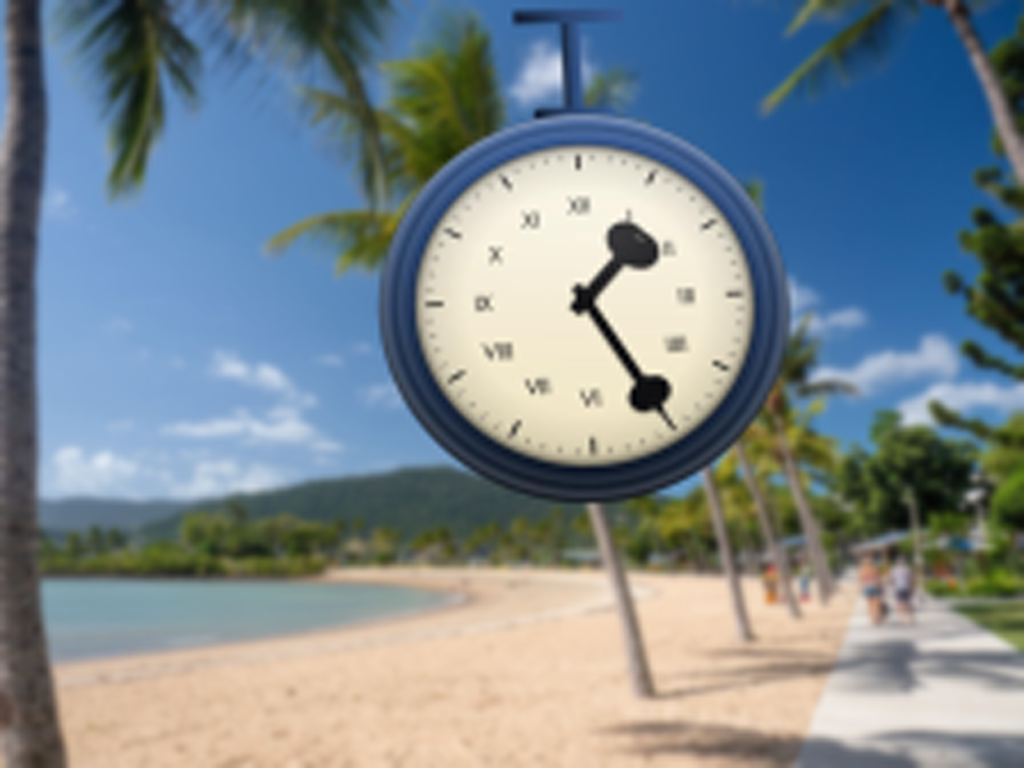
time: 1:25
